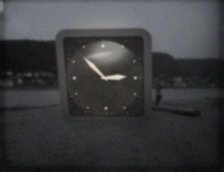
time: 2:53
